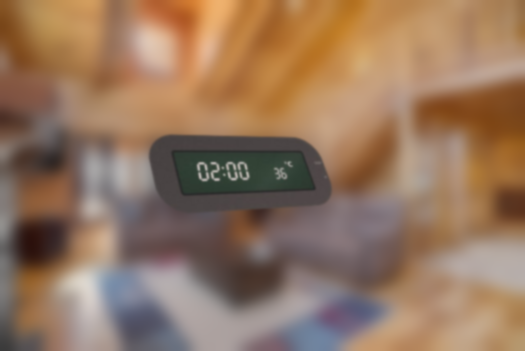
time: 2:00
